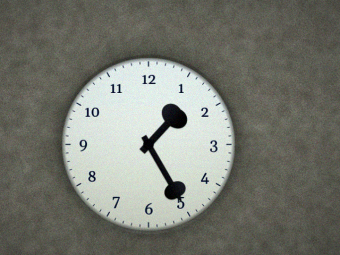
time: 1:25
